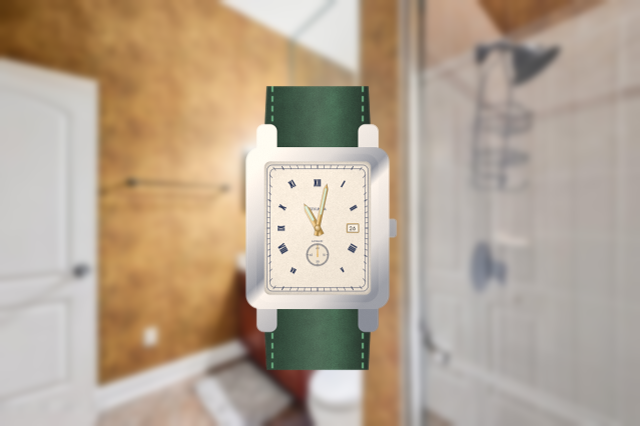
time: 11:02
